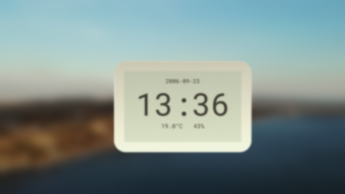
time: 13:36
